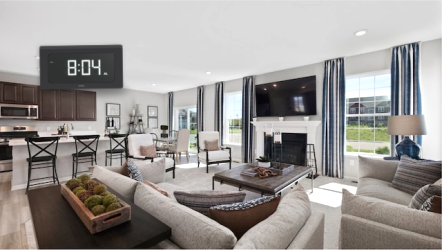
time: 8:04
